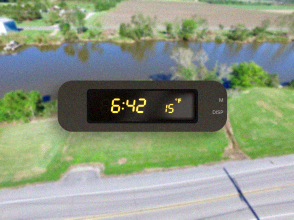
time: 6:42
